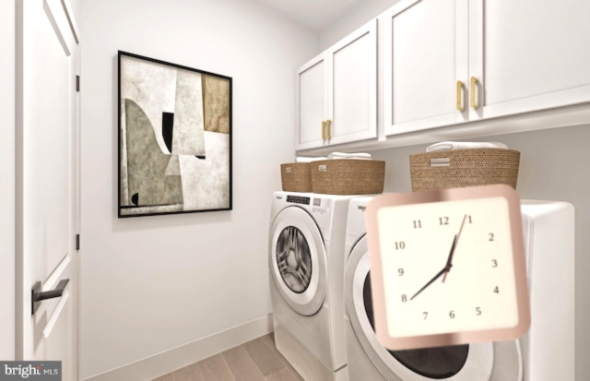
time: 12:39:04
